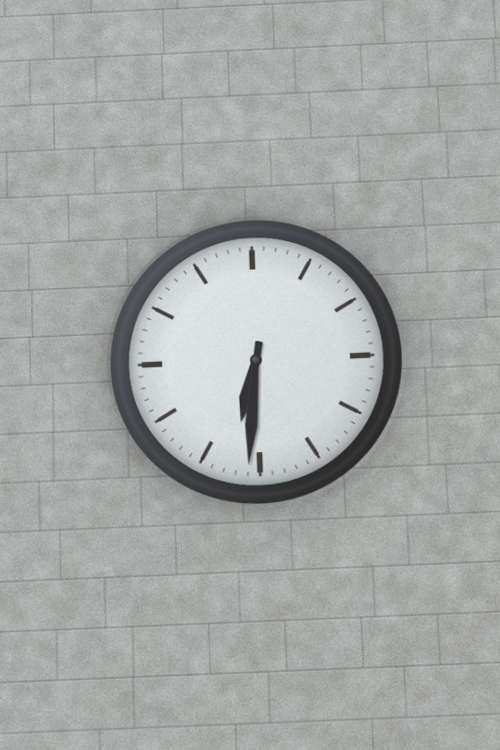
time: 6:31
